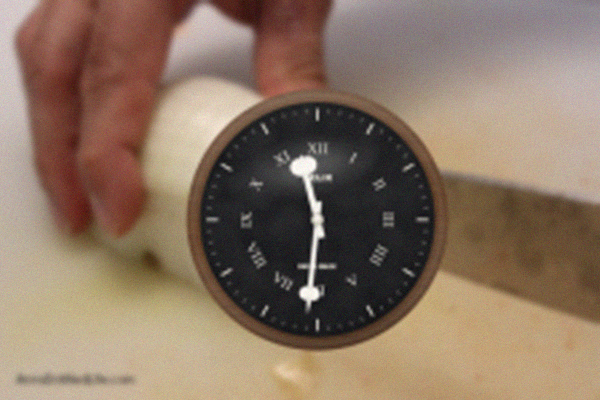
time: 11:31
